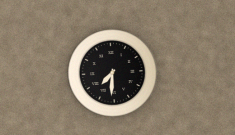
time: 7:31
